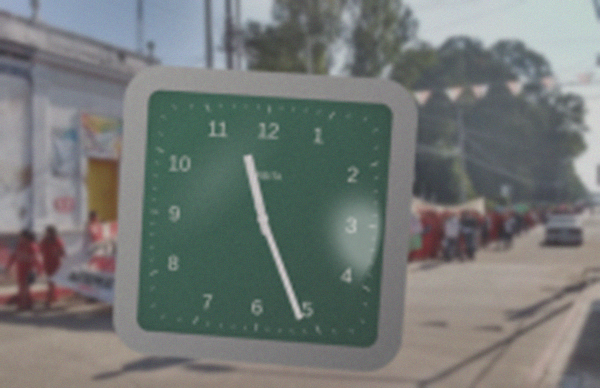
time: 11:26
